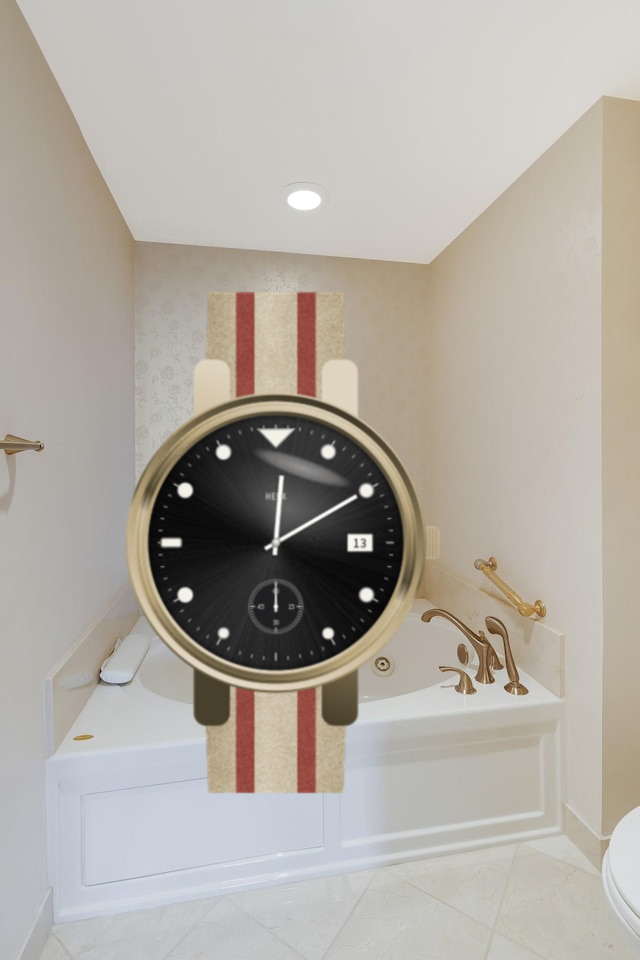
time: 12:10
